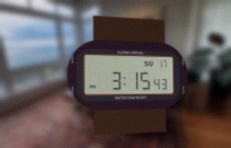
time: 3:15:43
